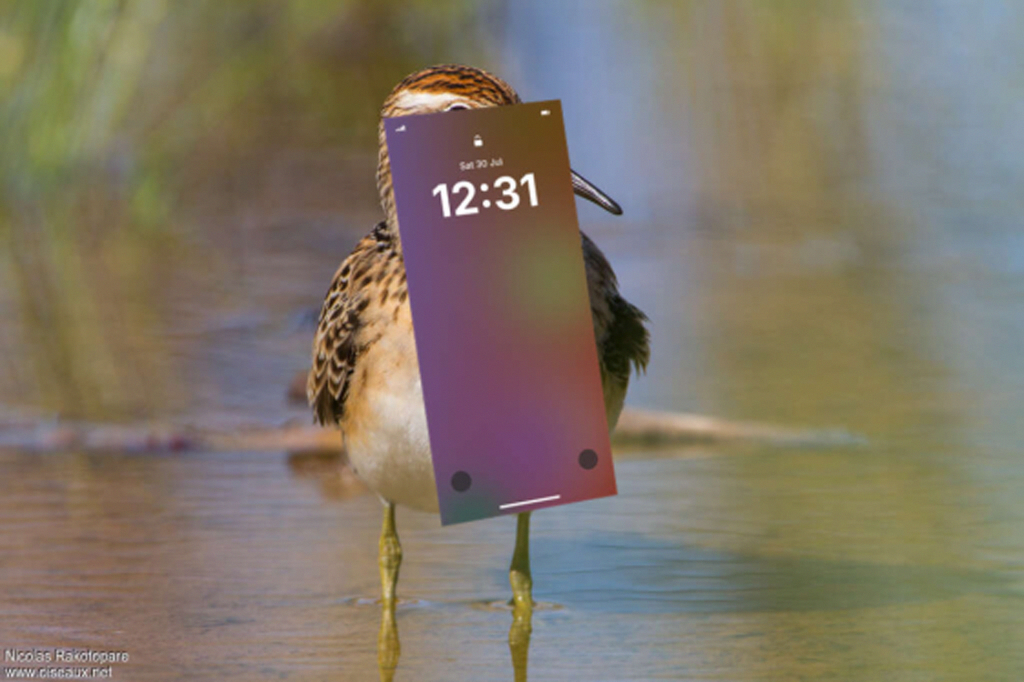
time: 12:31
